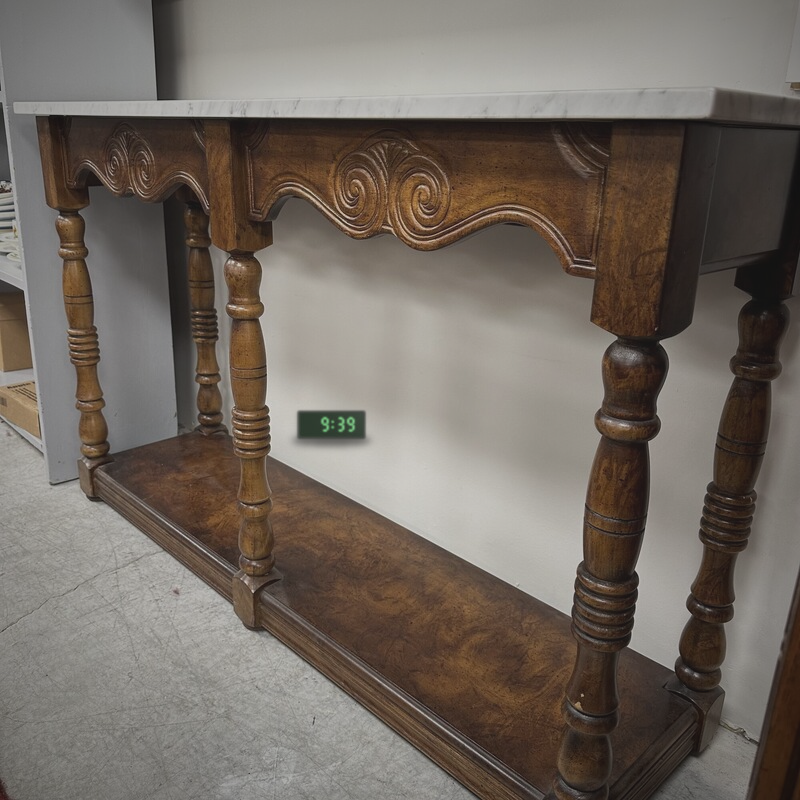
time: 9:39
